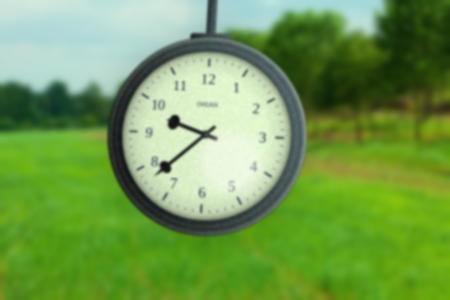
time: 9:38
